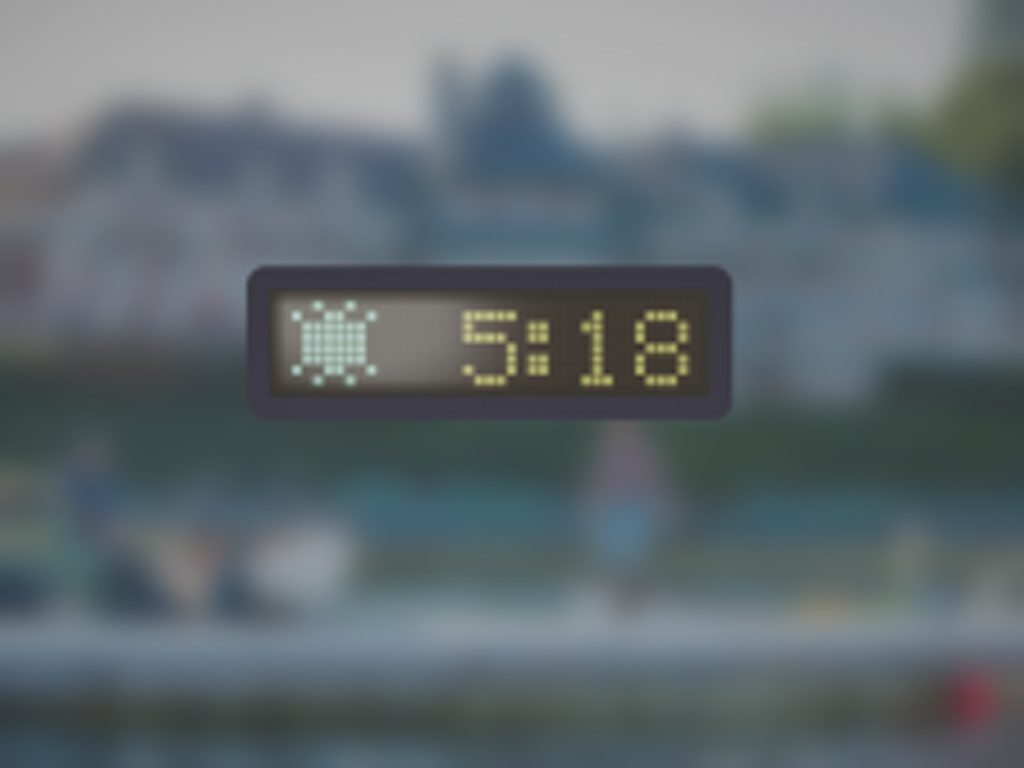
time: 5:18
